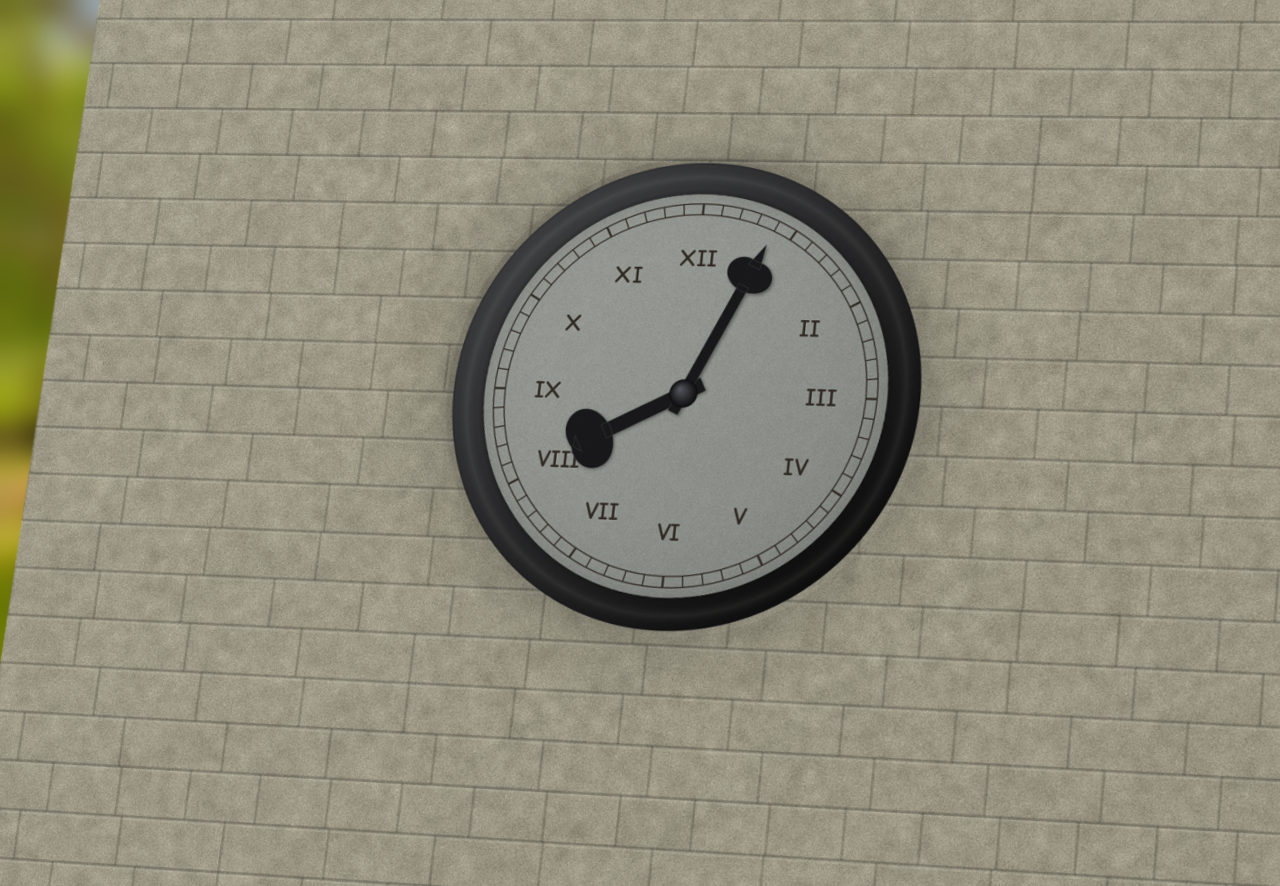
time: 8:04
